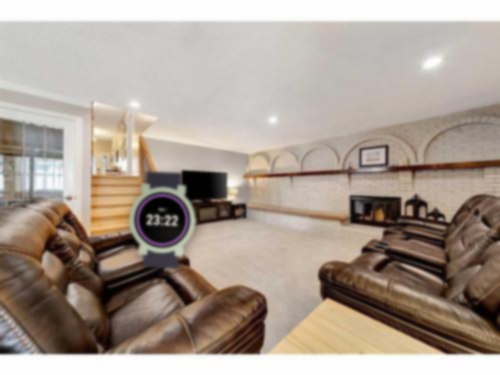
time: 23:22
